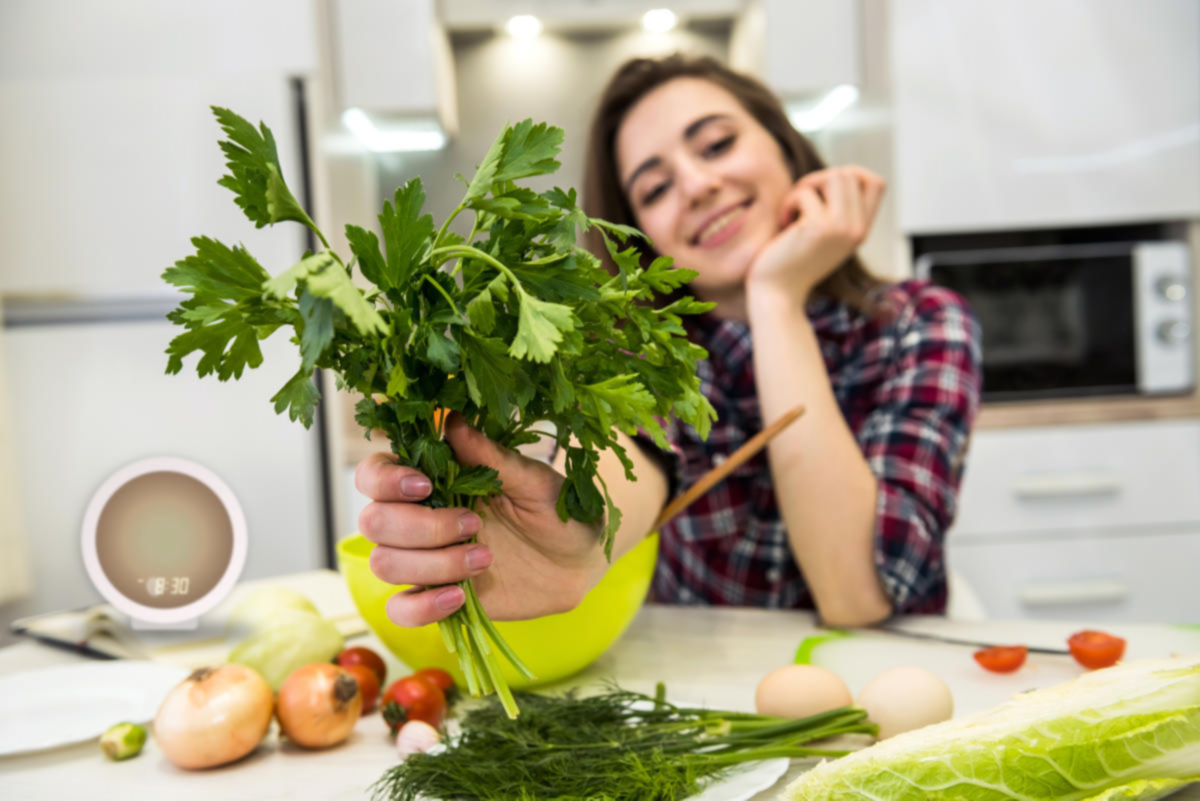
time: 8:30
